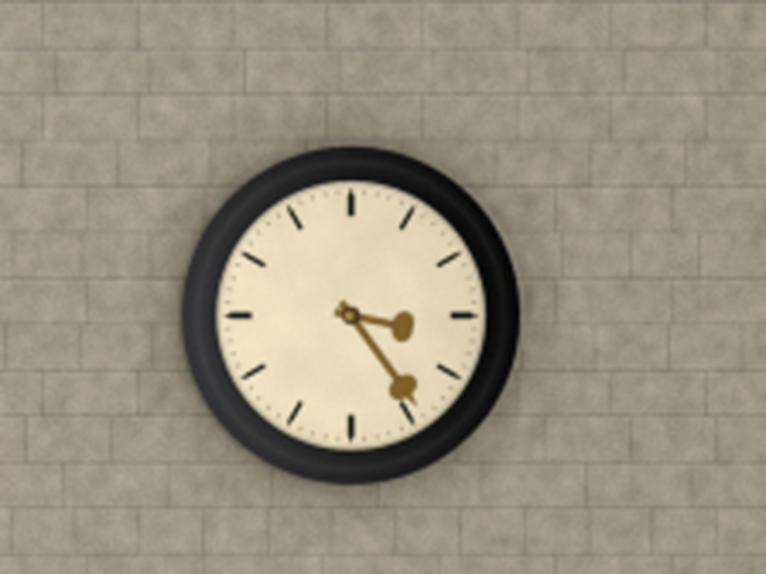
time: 3:24
